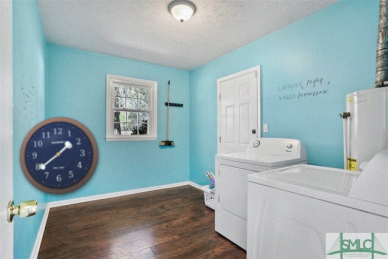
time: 1:39
